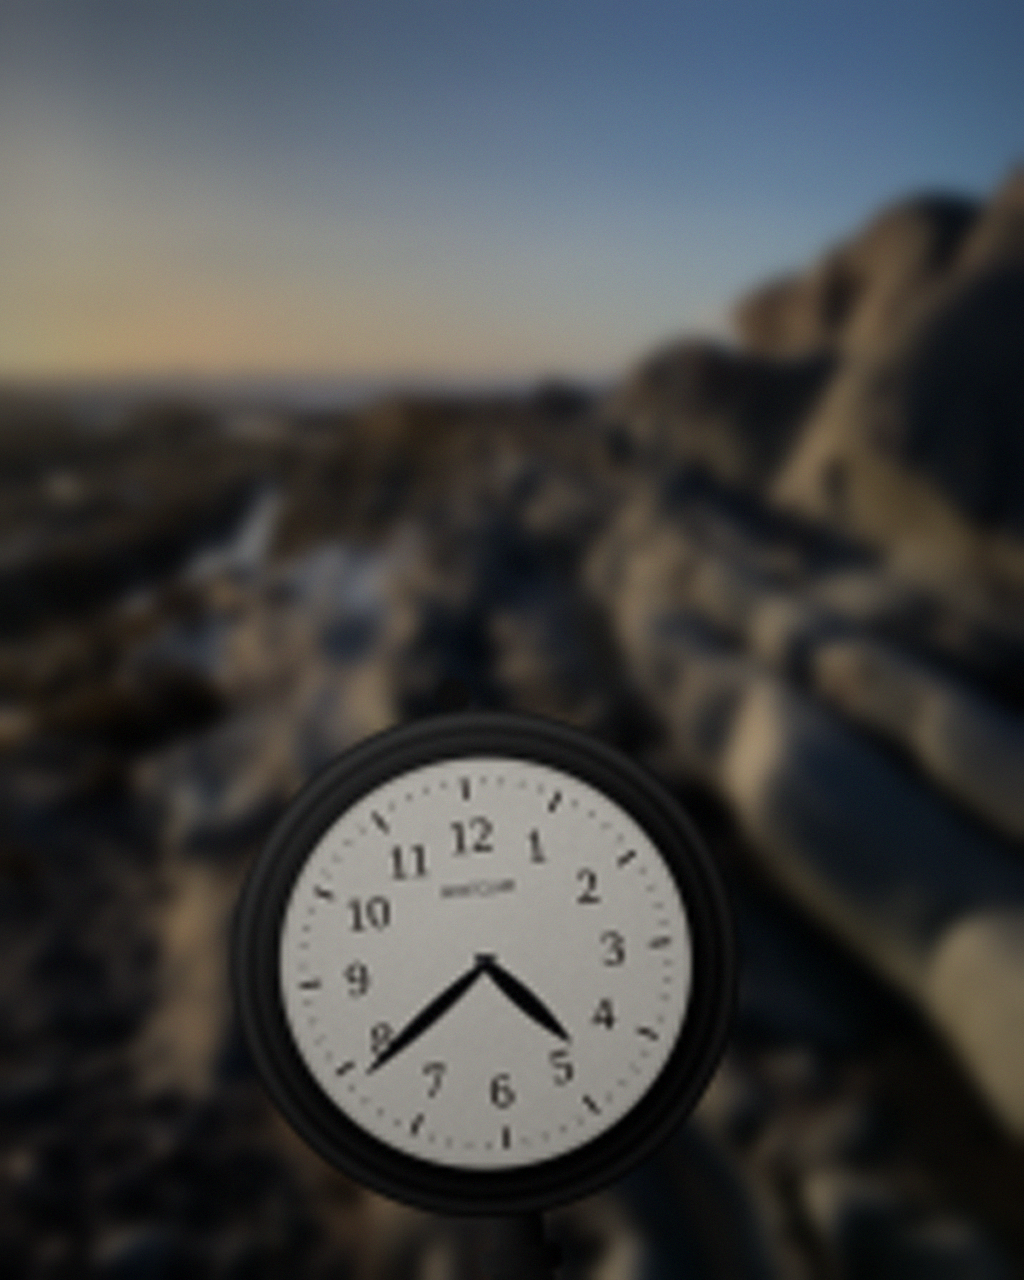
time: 4:39
